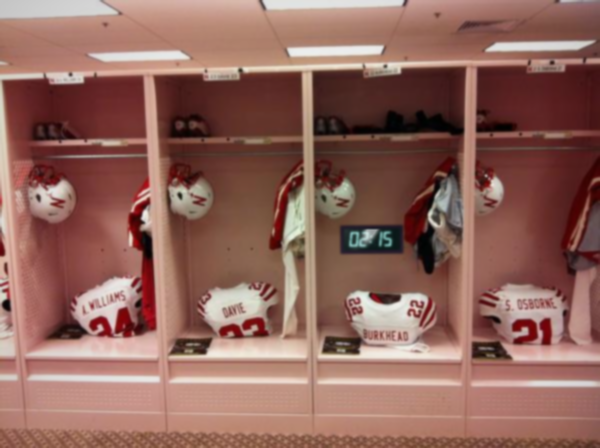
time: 2:15
